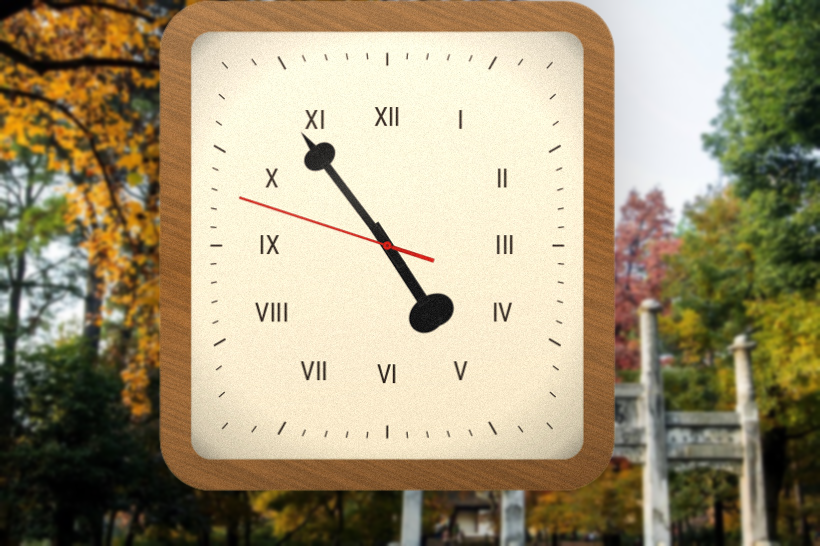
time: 4:53:48
